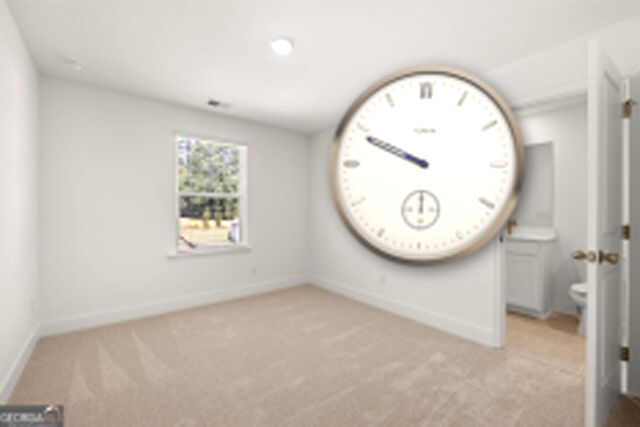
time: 9:49
